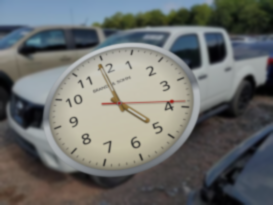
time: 4:59:19
